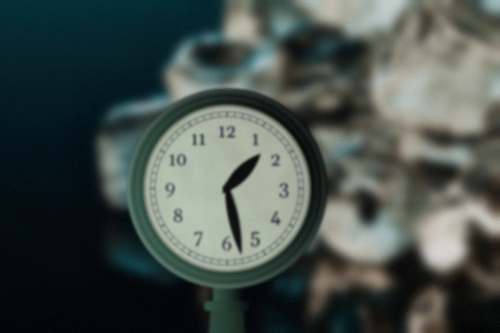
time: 1:28
